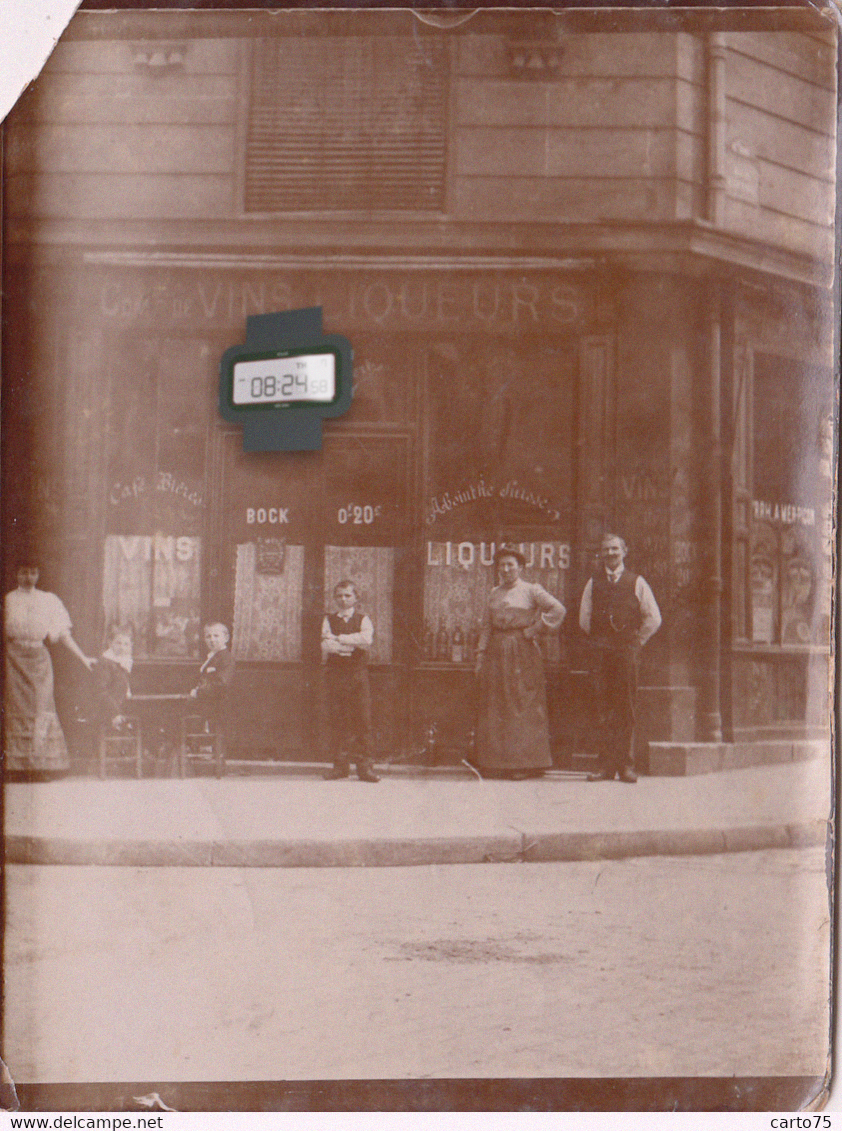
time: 8:24:58
